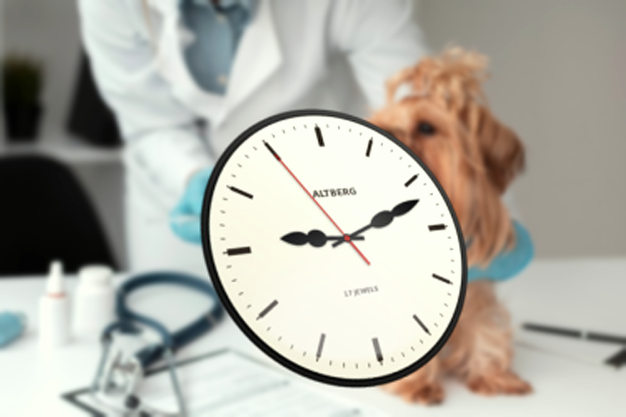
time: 9:11:55
